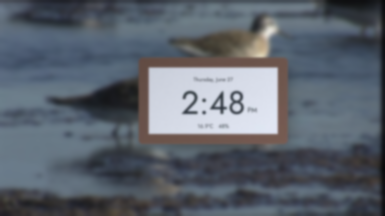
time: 2:48
